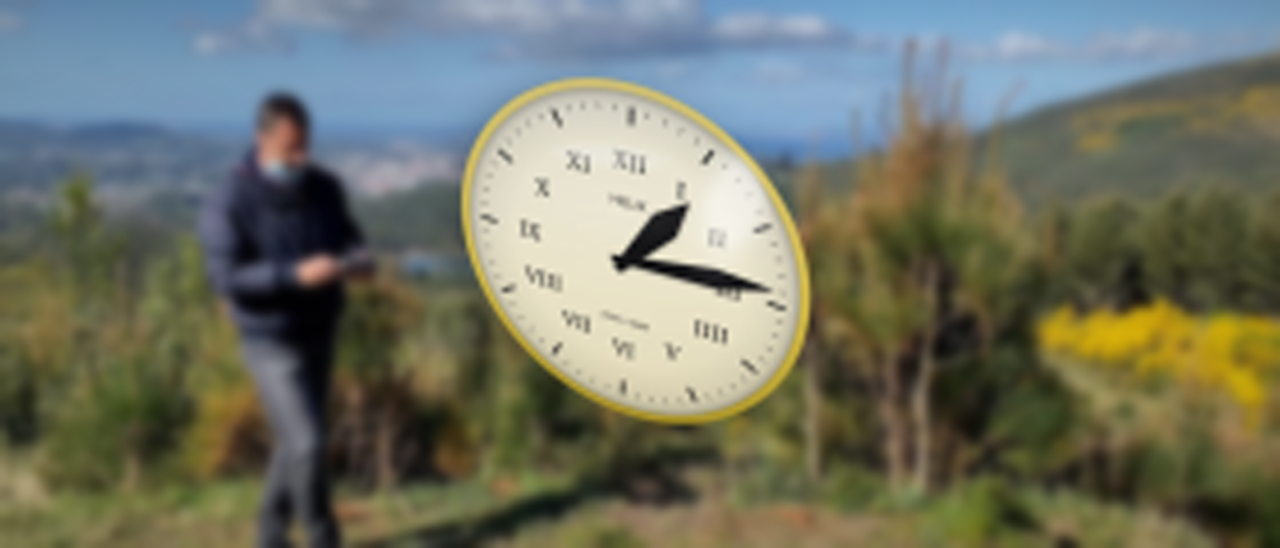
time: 1:14
